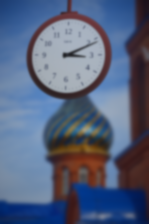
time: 3:11
